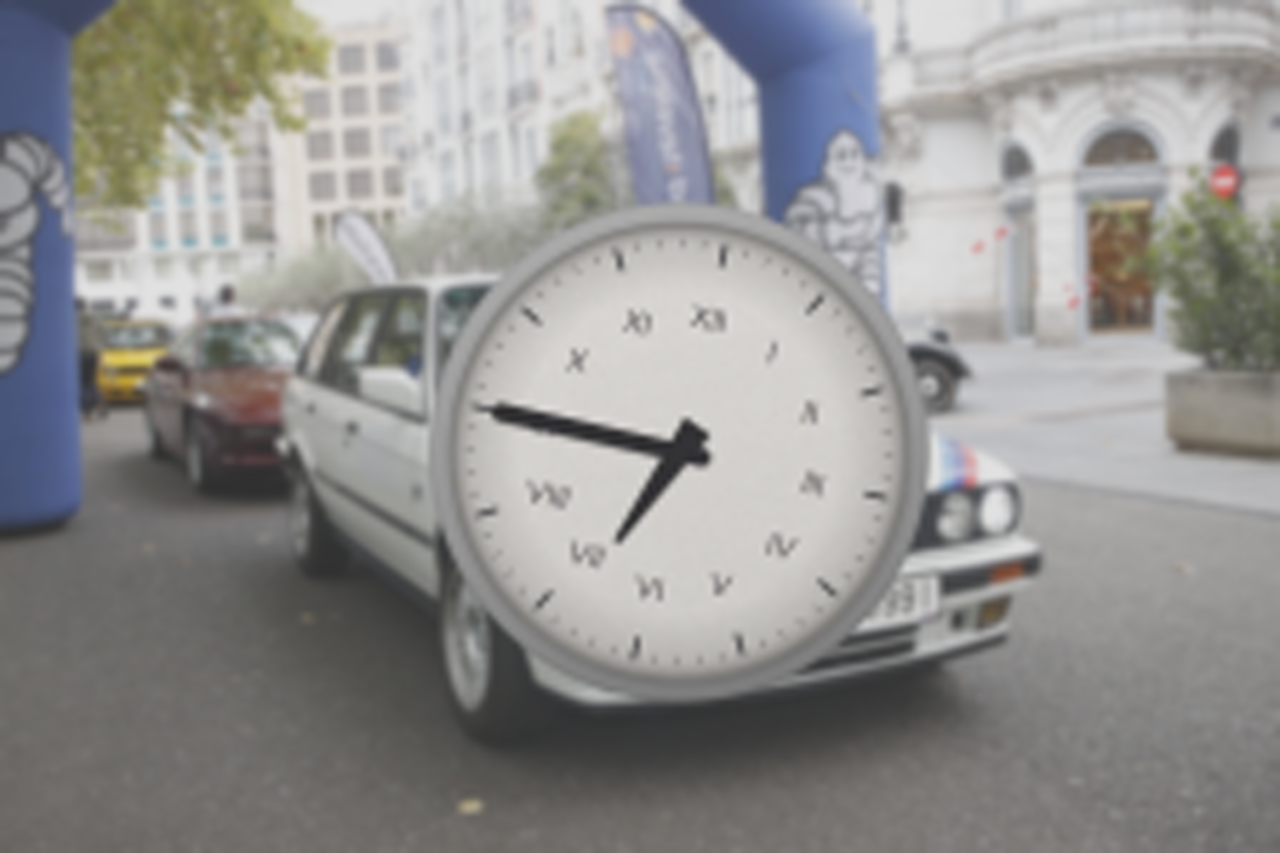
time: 6:45
